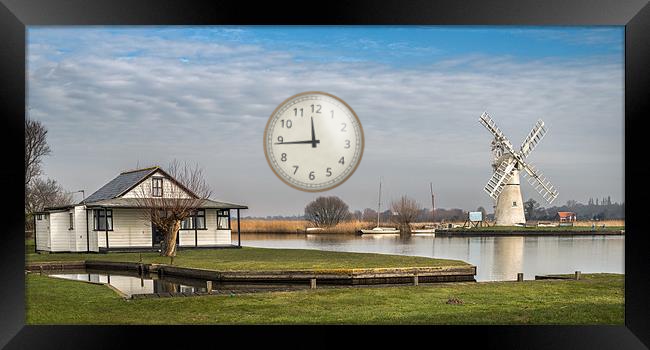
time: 11:44
